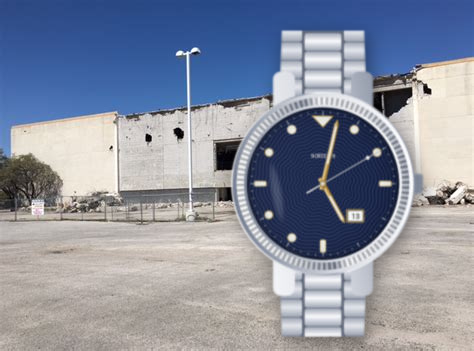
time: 5:02:10
